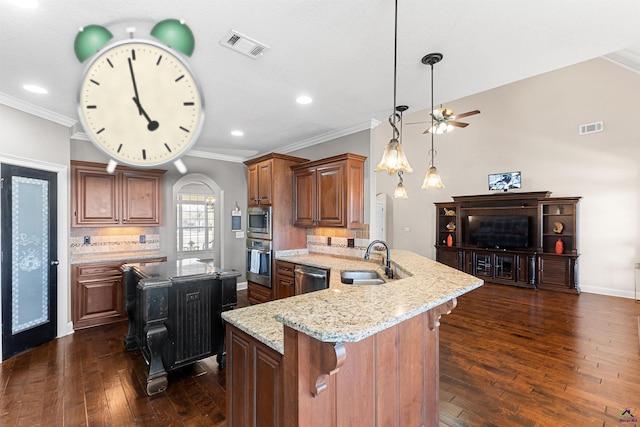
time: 4:59
